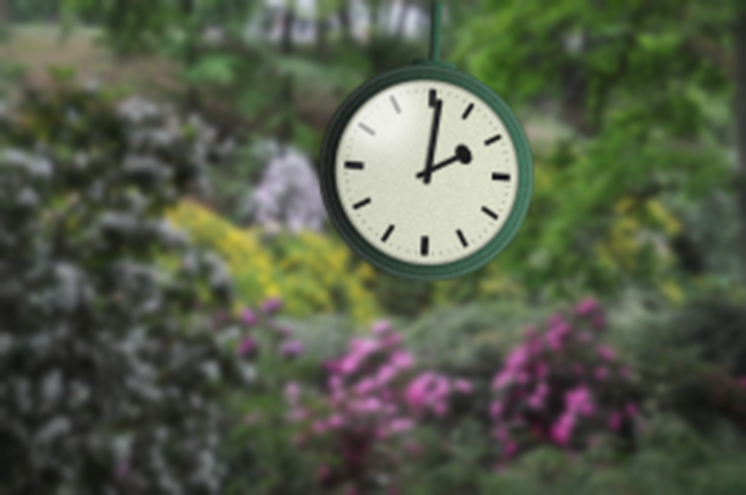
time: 2:01
